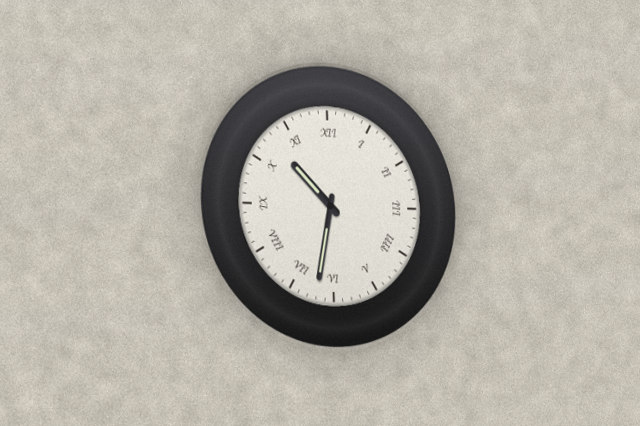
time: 10:32
